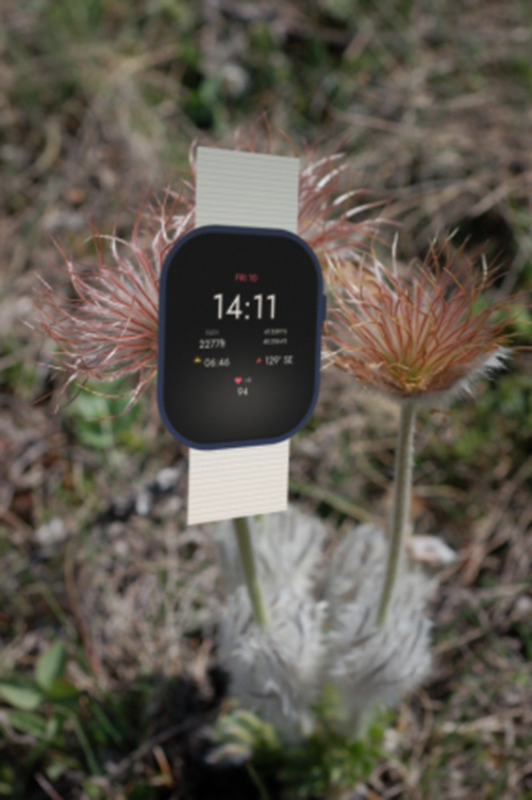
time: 14:11
